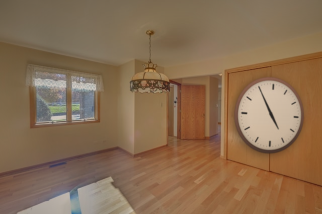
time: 4:55
